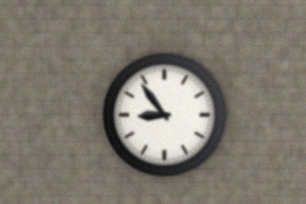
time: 8:54
